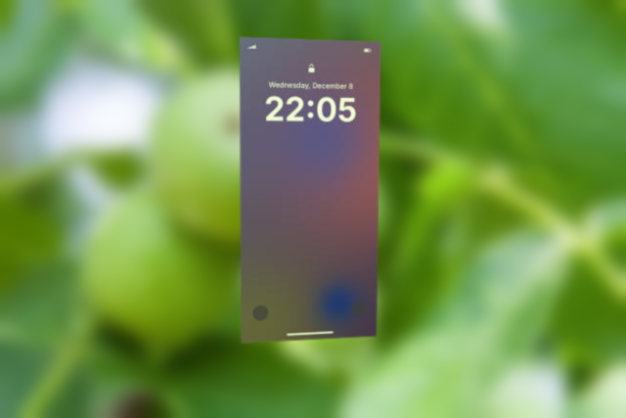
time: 22:05
